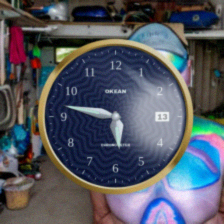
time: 5:47
